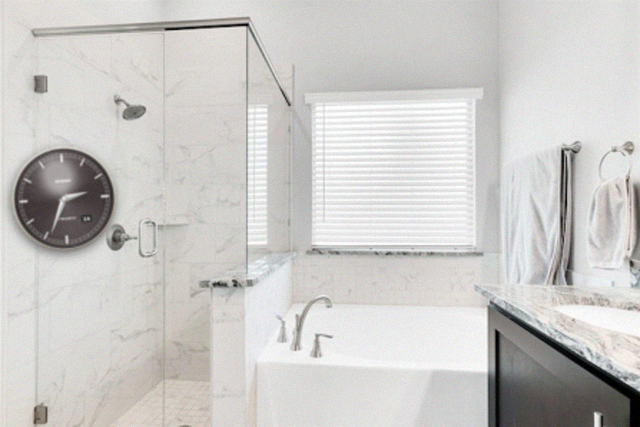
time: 2:34
